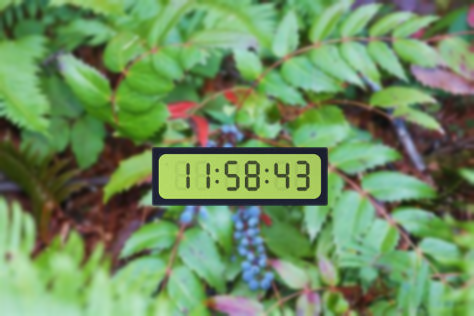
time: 11:58:43
